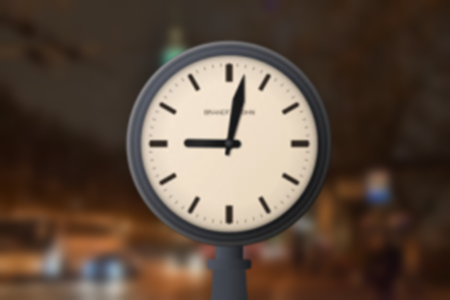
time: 9:02
